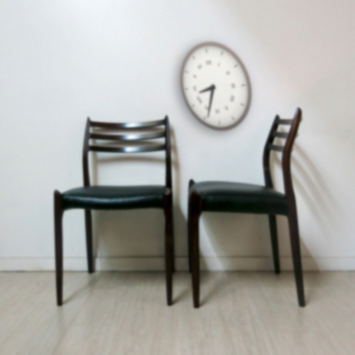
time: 8:34
